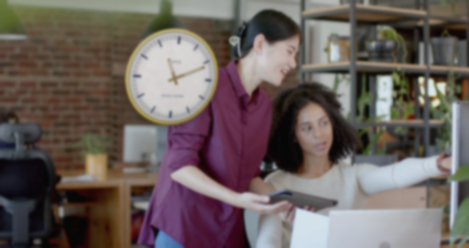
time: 11:11
